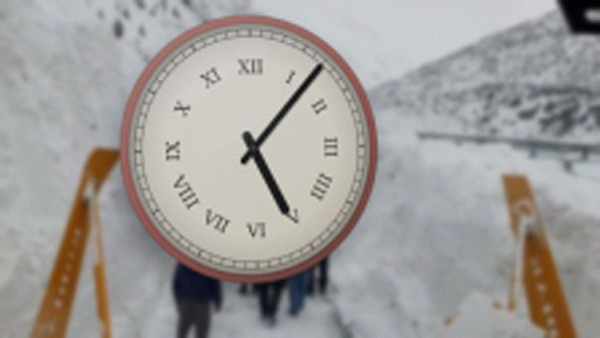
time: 5:07
